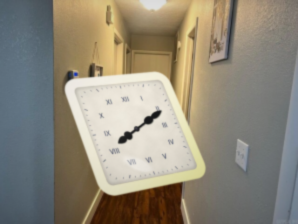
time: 8:11
